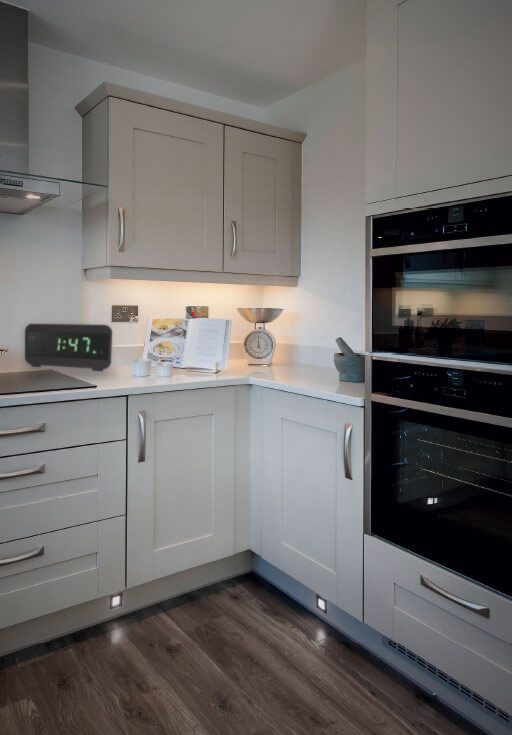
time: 1:47
